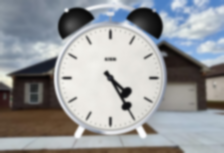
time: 4:25
